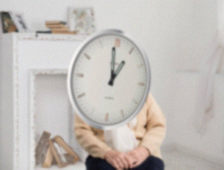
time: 12:59
